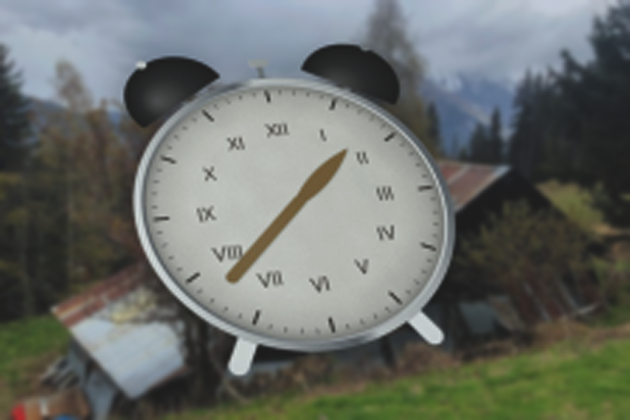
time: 1:38
